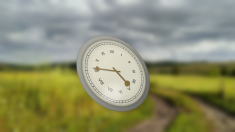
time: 4:46
